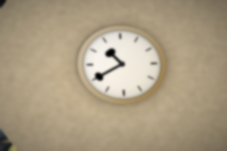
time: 10:40
